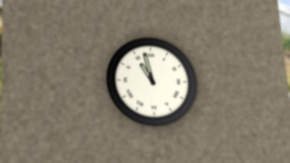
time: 10:58
